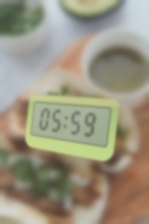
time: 5:59
